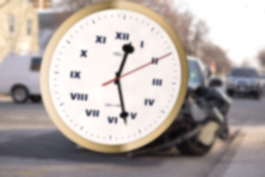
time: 12:27:10
